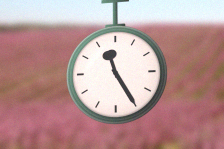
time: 11:25
